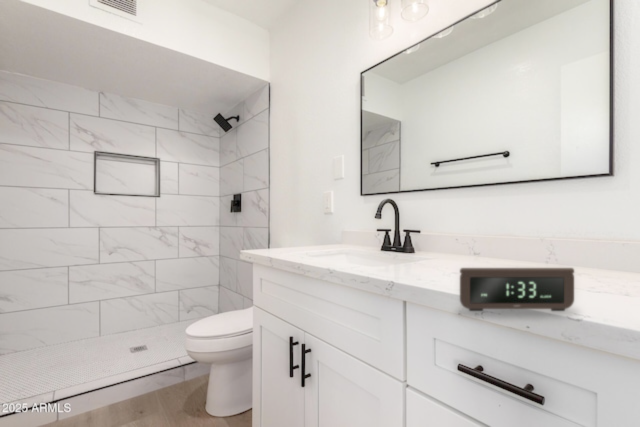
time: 1:33
